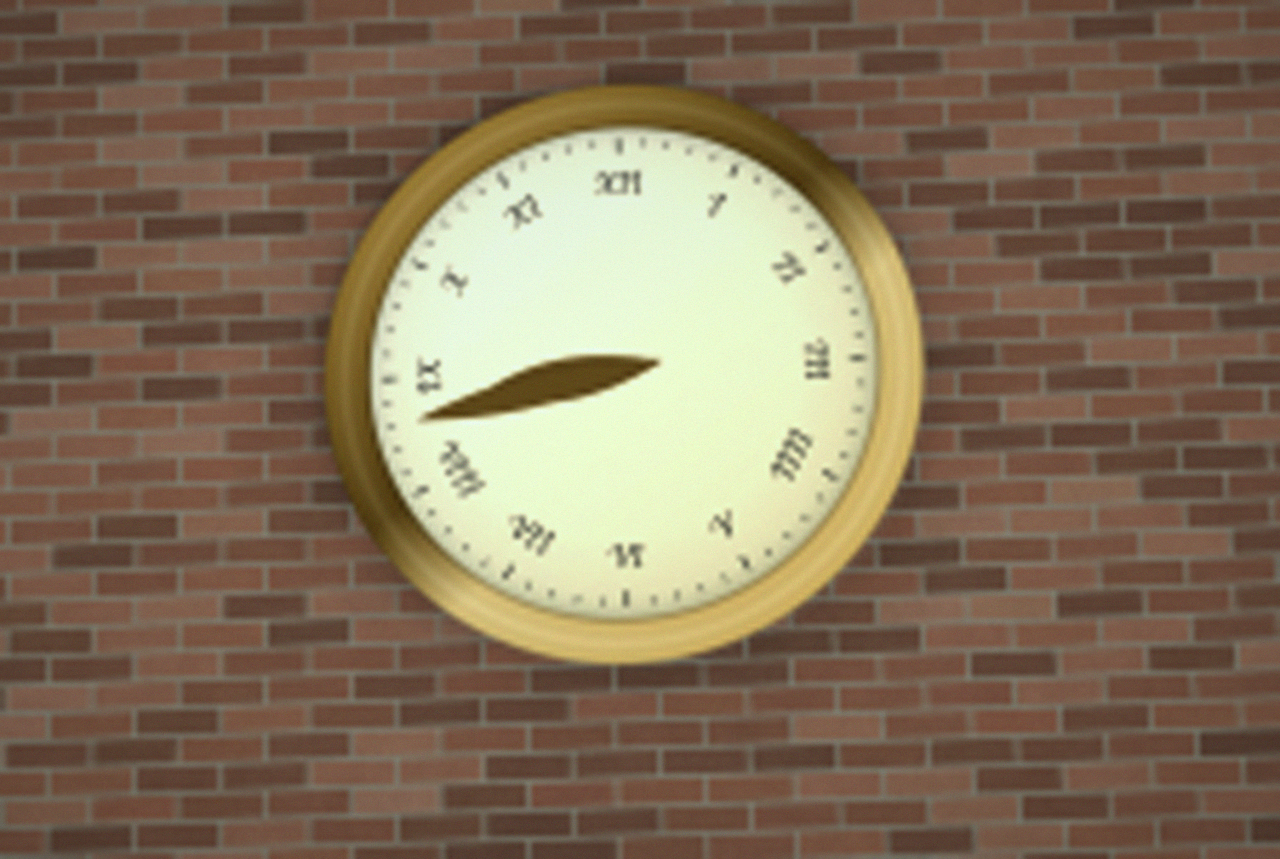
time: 8:43
